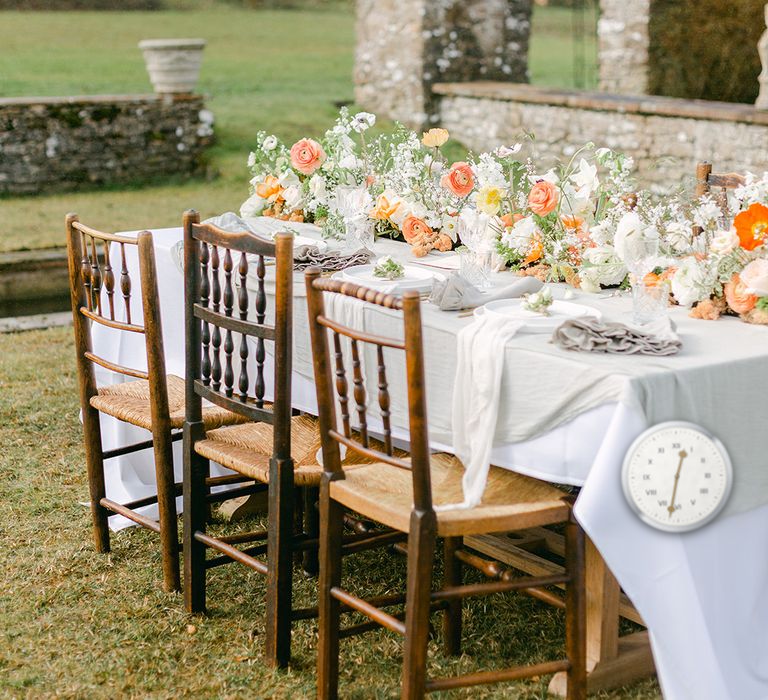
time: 12:32
